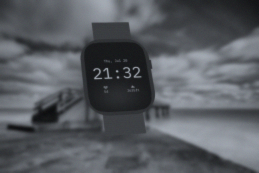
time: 21:32
